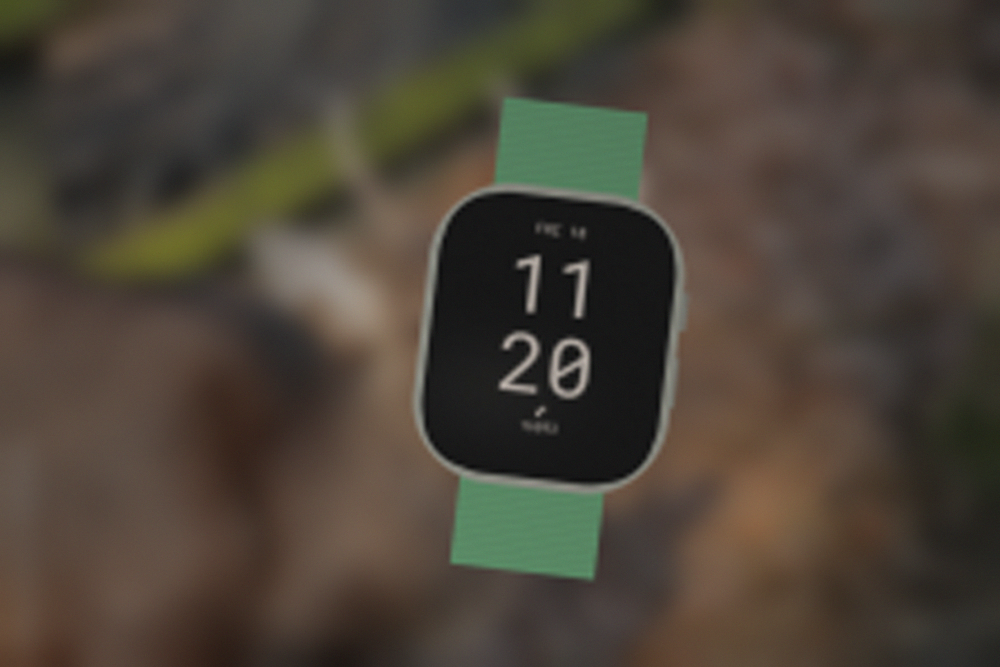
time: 11:20
